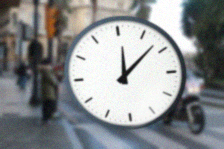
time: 12:08
